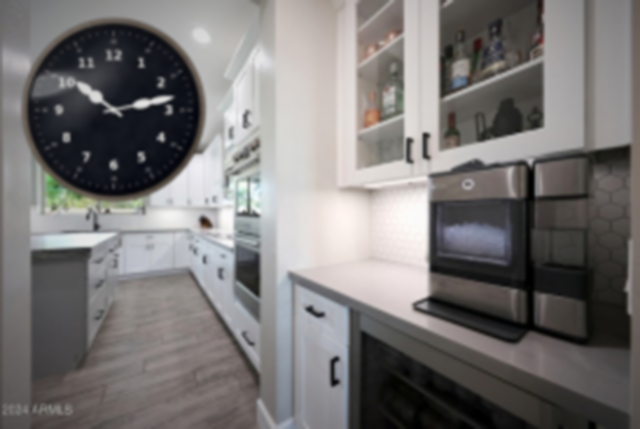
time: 10:13
